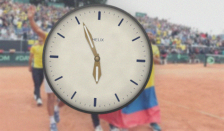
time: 5:56
